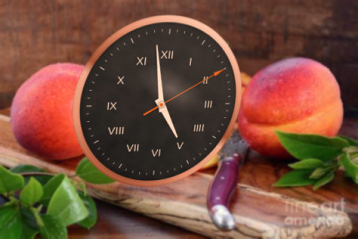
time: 4:58:10
